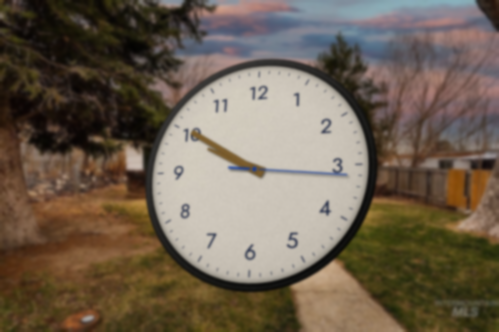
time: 9:50:16
